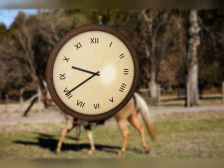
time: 9:40
